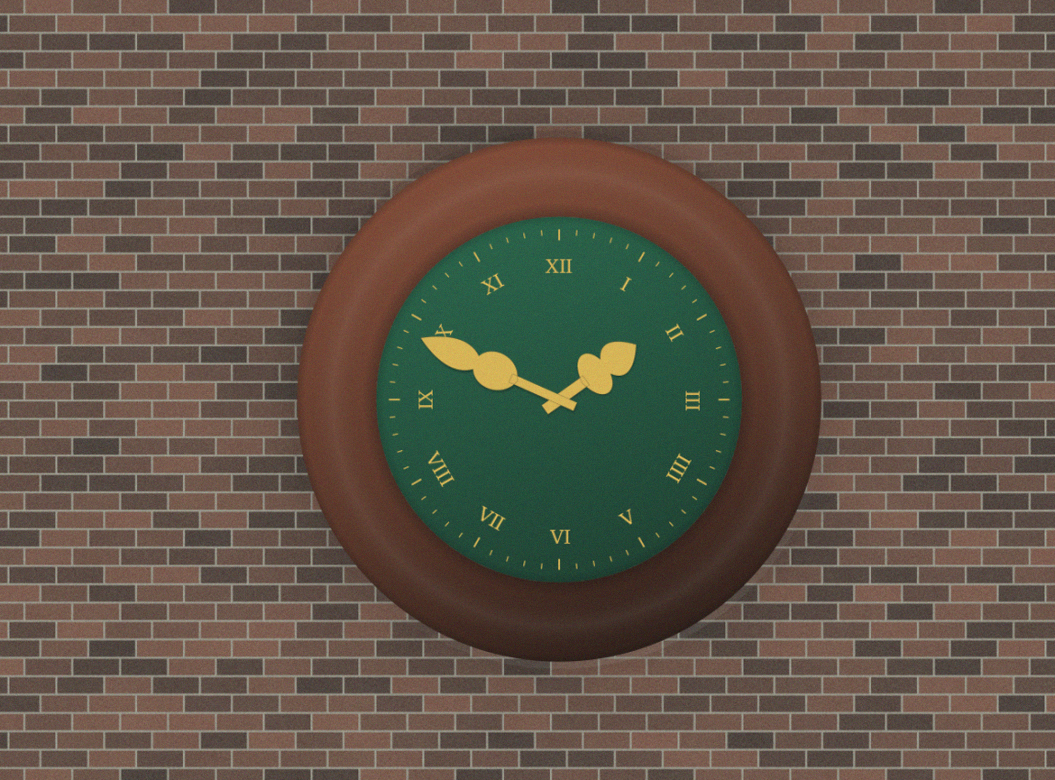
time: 1:49
